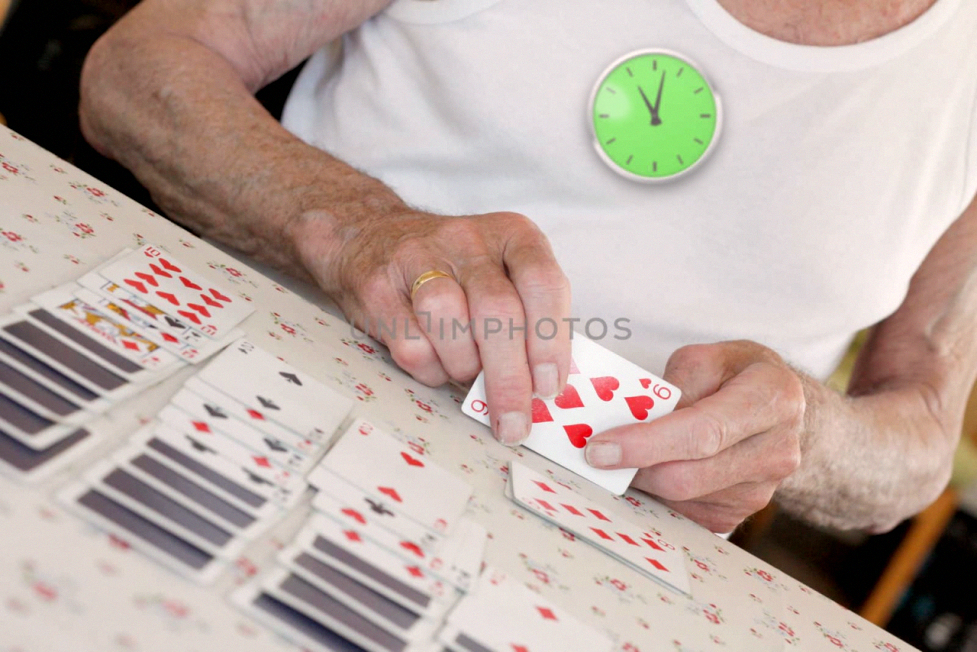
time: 11:02
